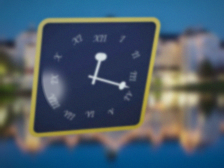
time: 12:18
